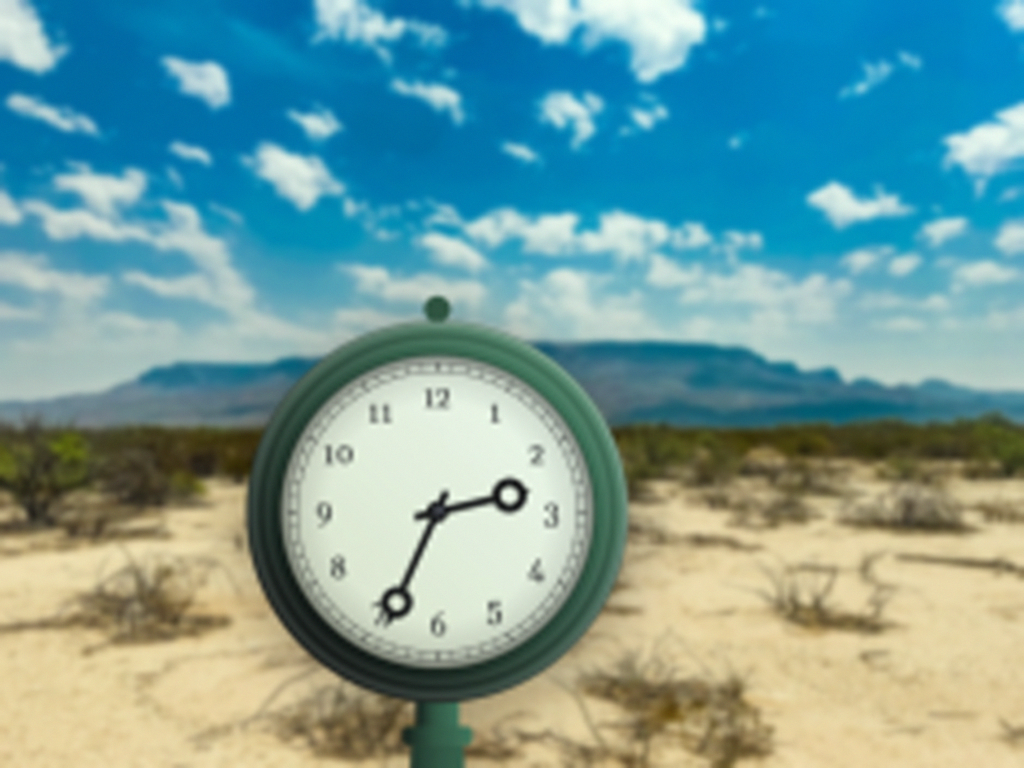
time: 2:34
